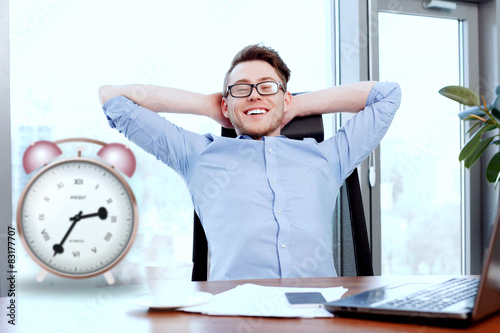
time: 2:35
